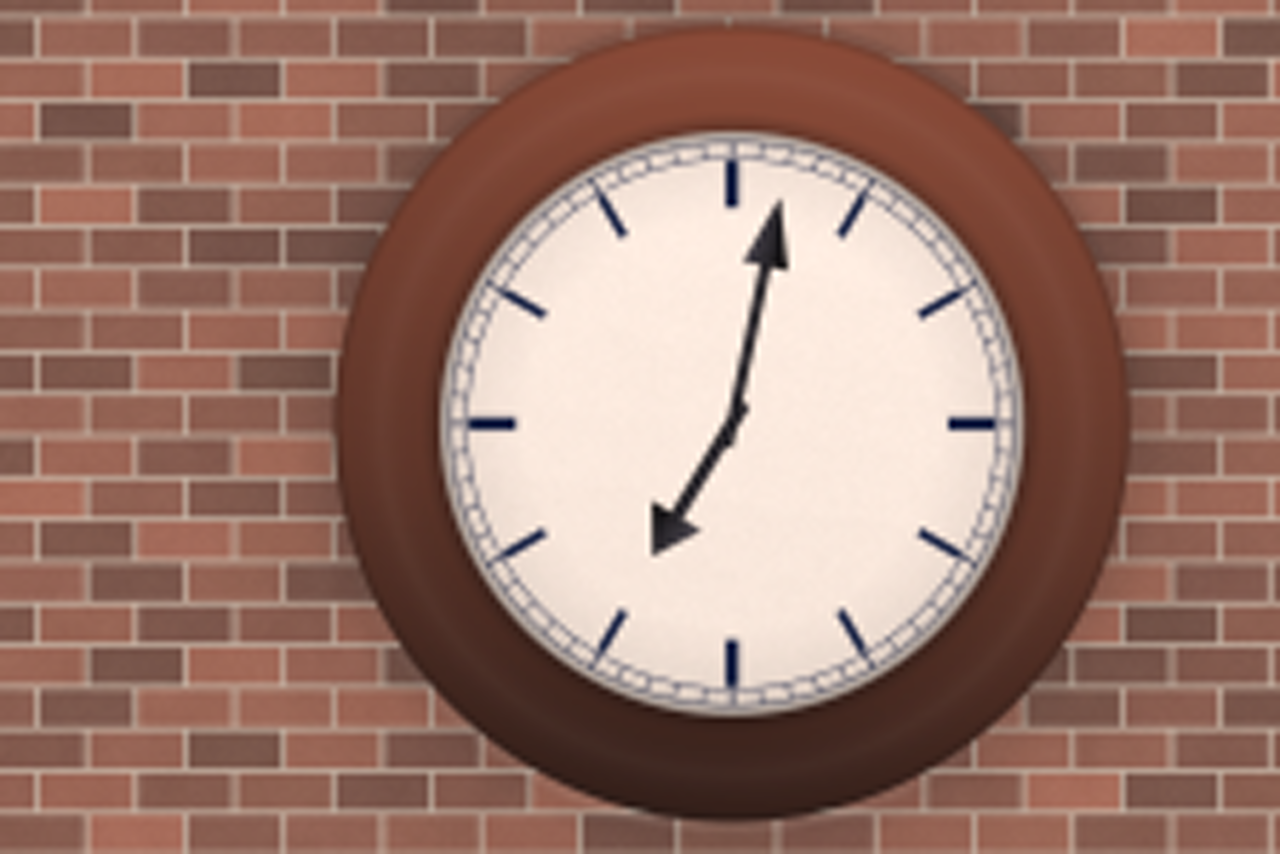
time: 7:02
